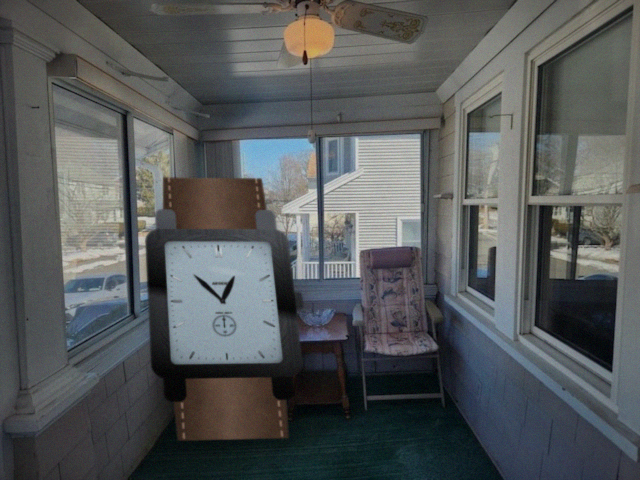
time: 12:53
